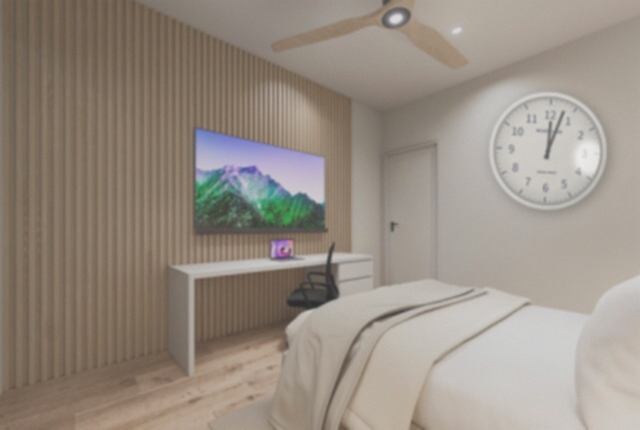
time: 12:03
